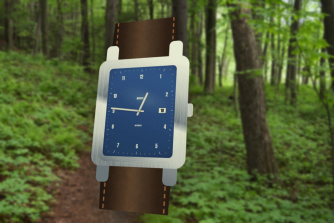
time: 12:46
